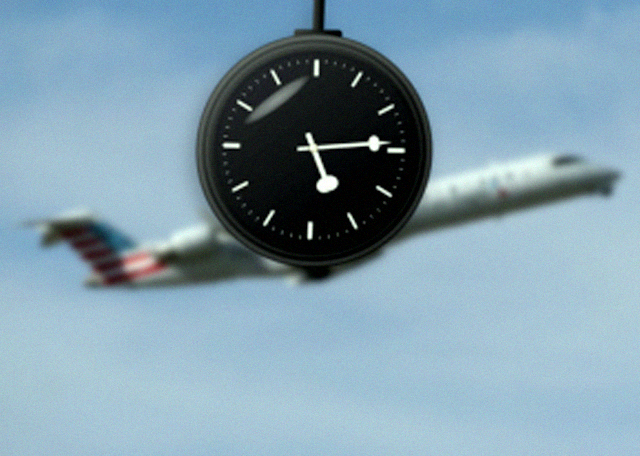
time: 5:14
